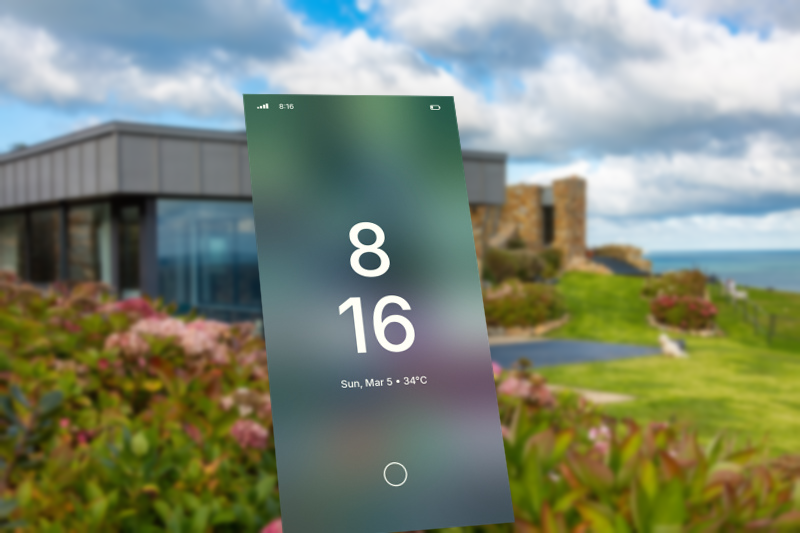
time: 8:16
